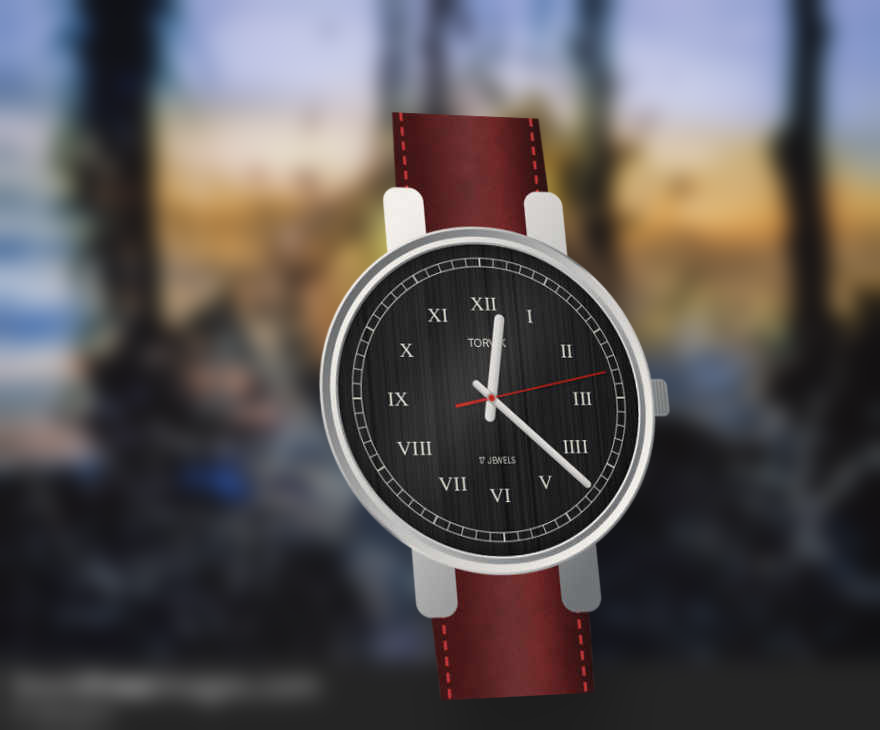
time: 12:22:13
